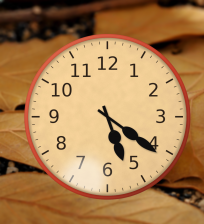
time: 5:21
